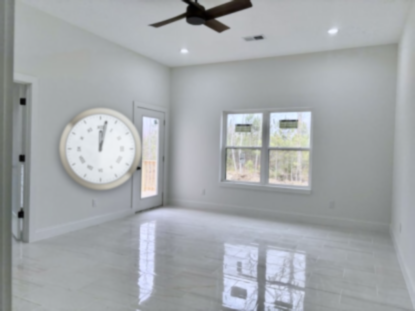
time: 12:02
